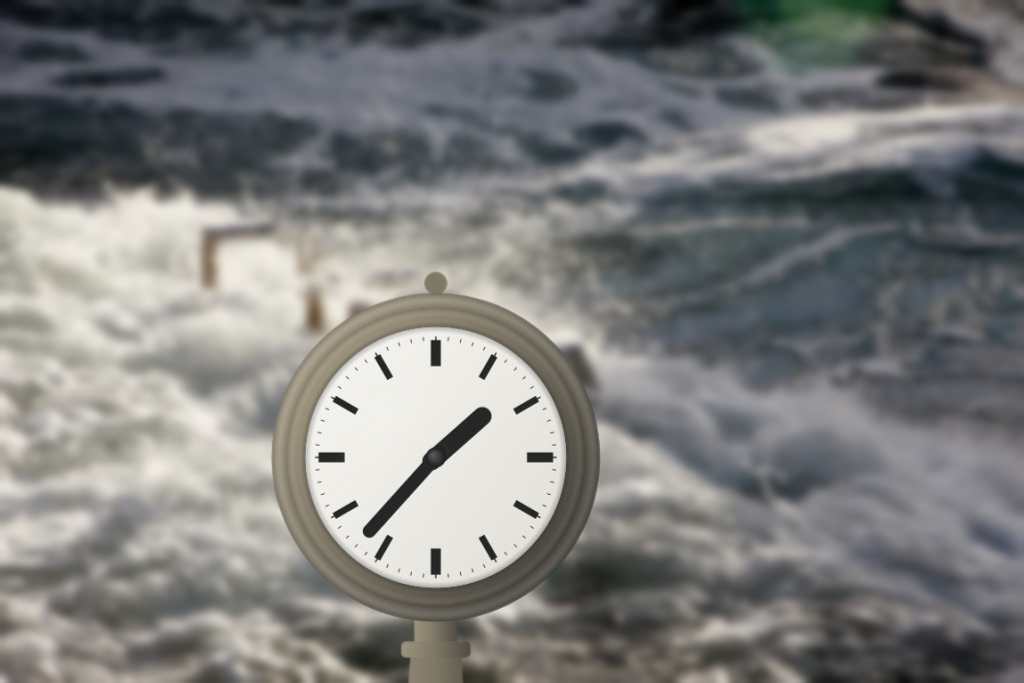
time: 1:37
